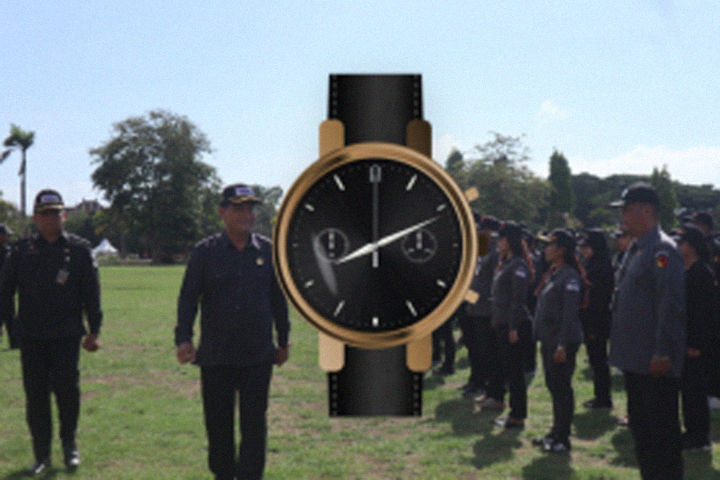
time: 8:11
